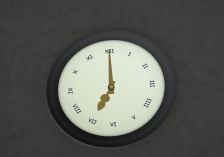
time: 7:00
